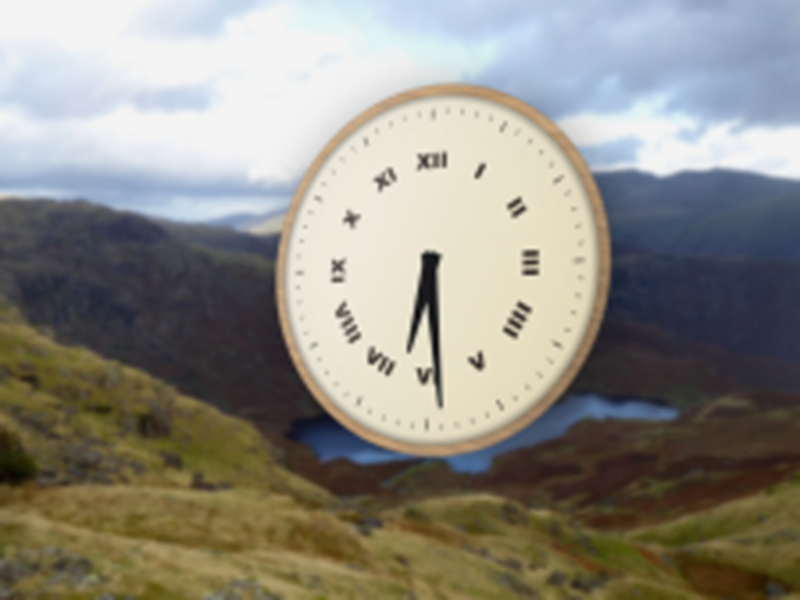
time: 6:29
